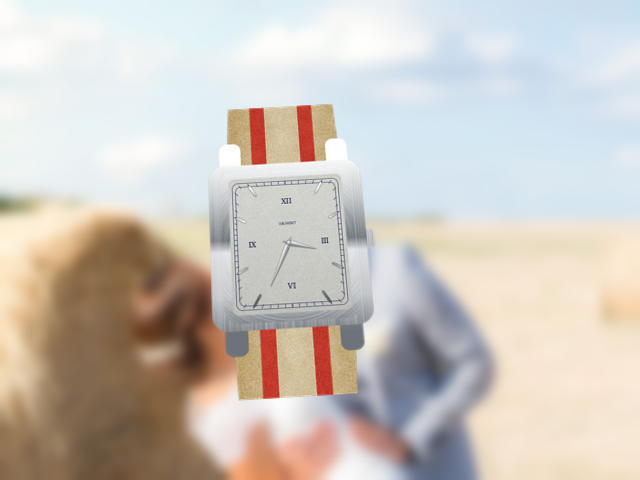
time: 3:34
